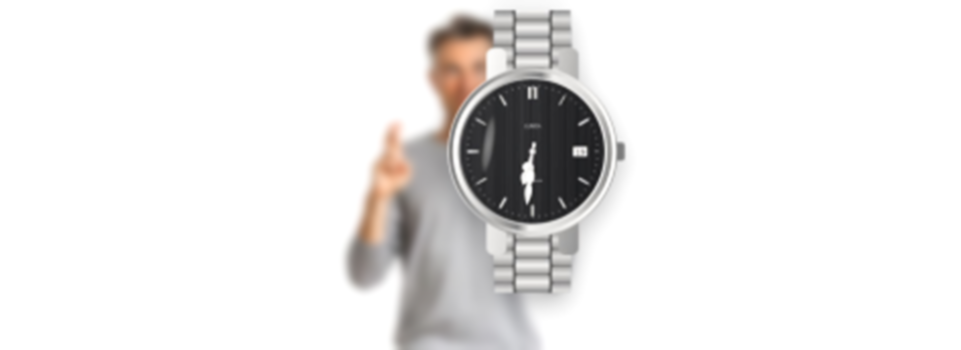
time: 6:31
